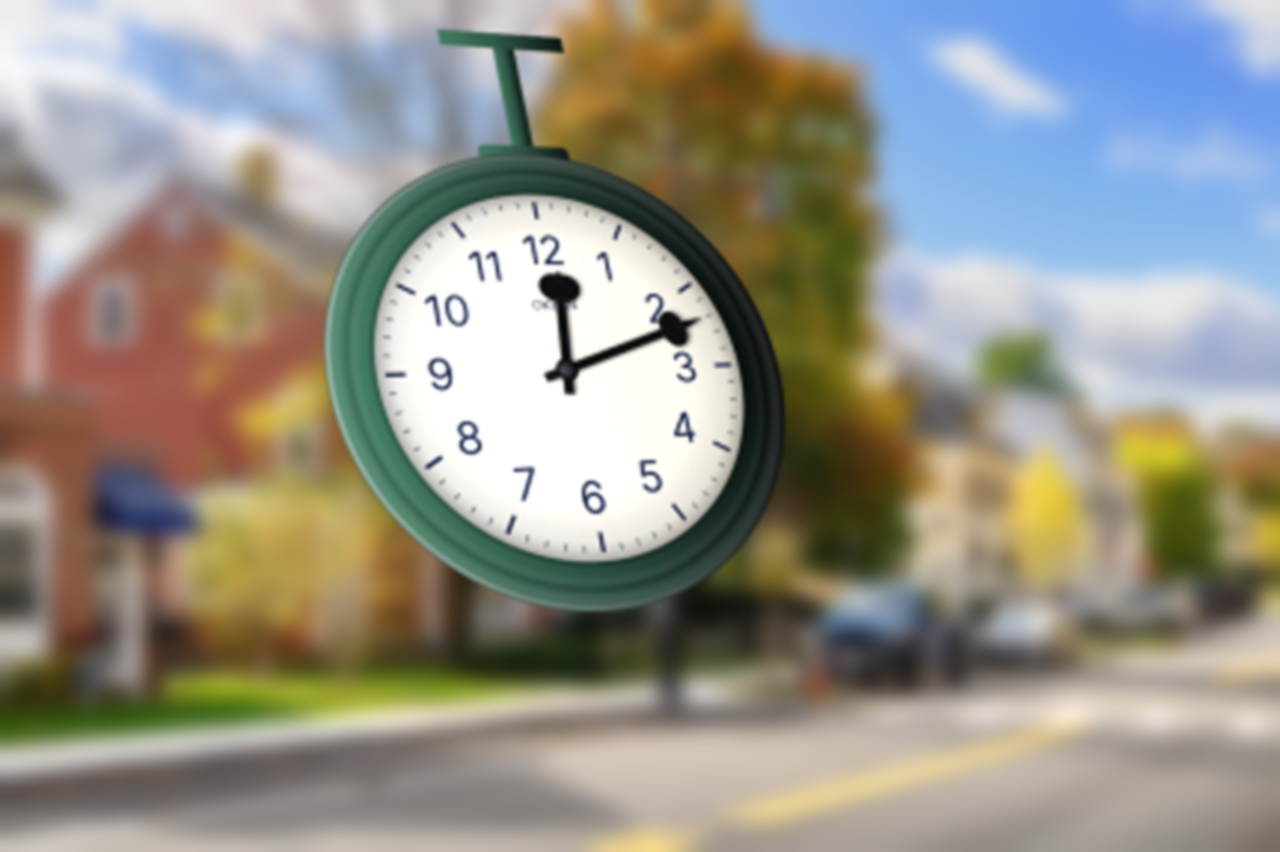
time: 12:12
